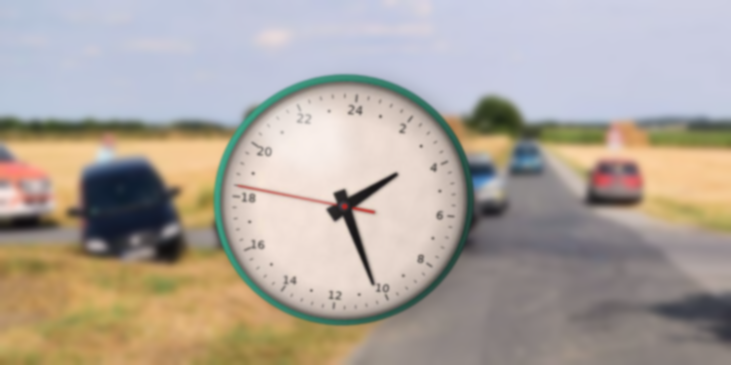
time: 3:25:46
